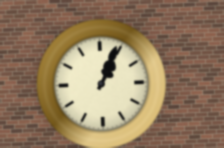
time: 1:04
